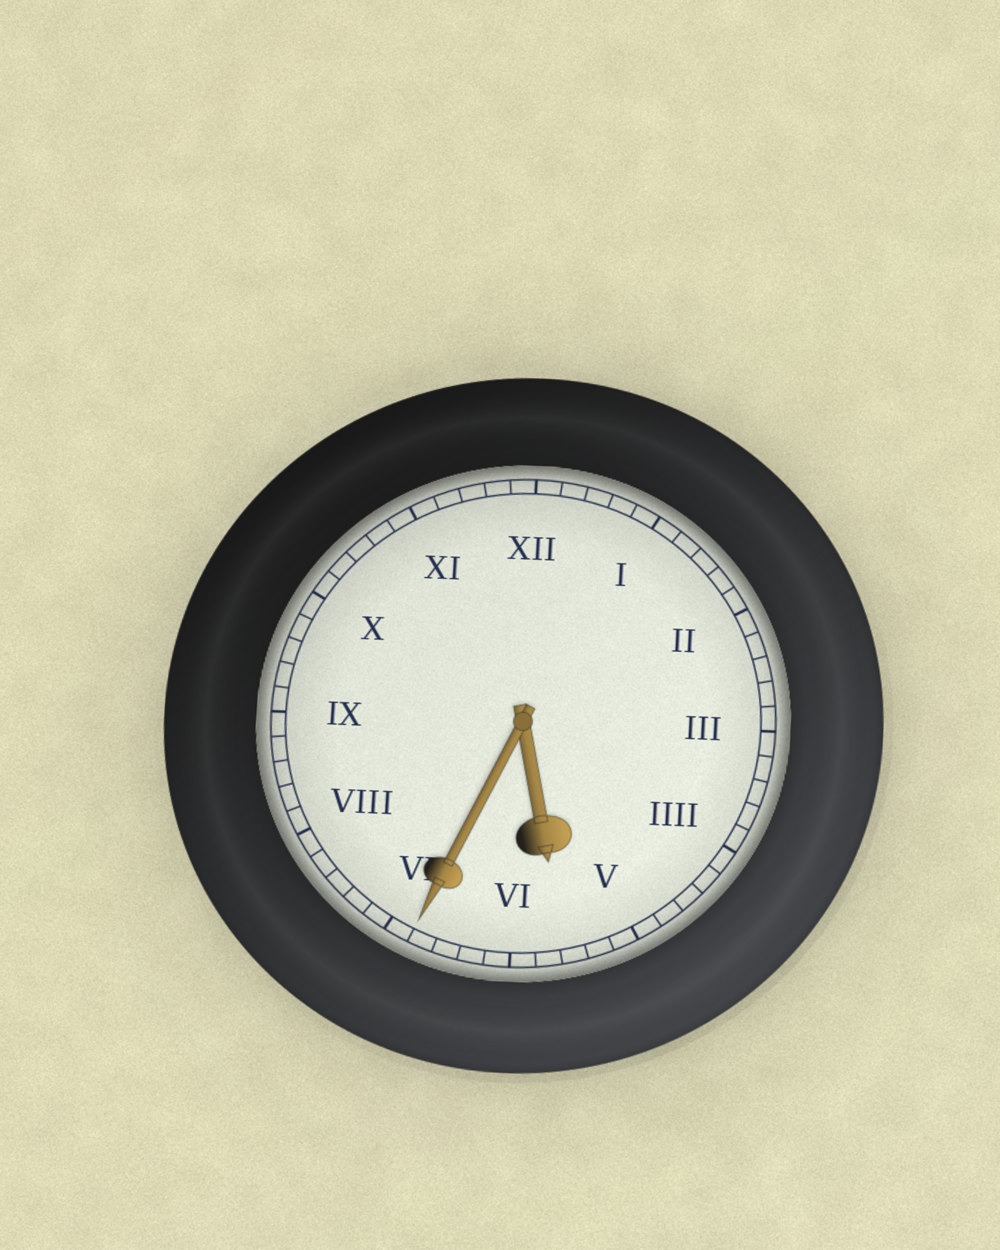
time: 5:34
